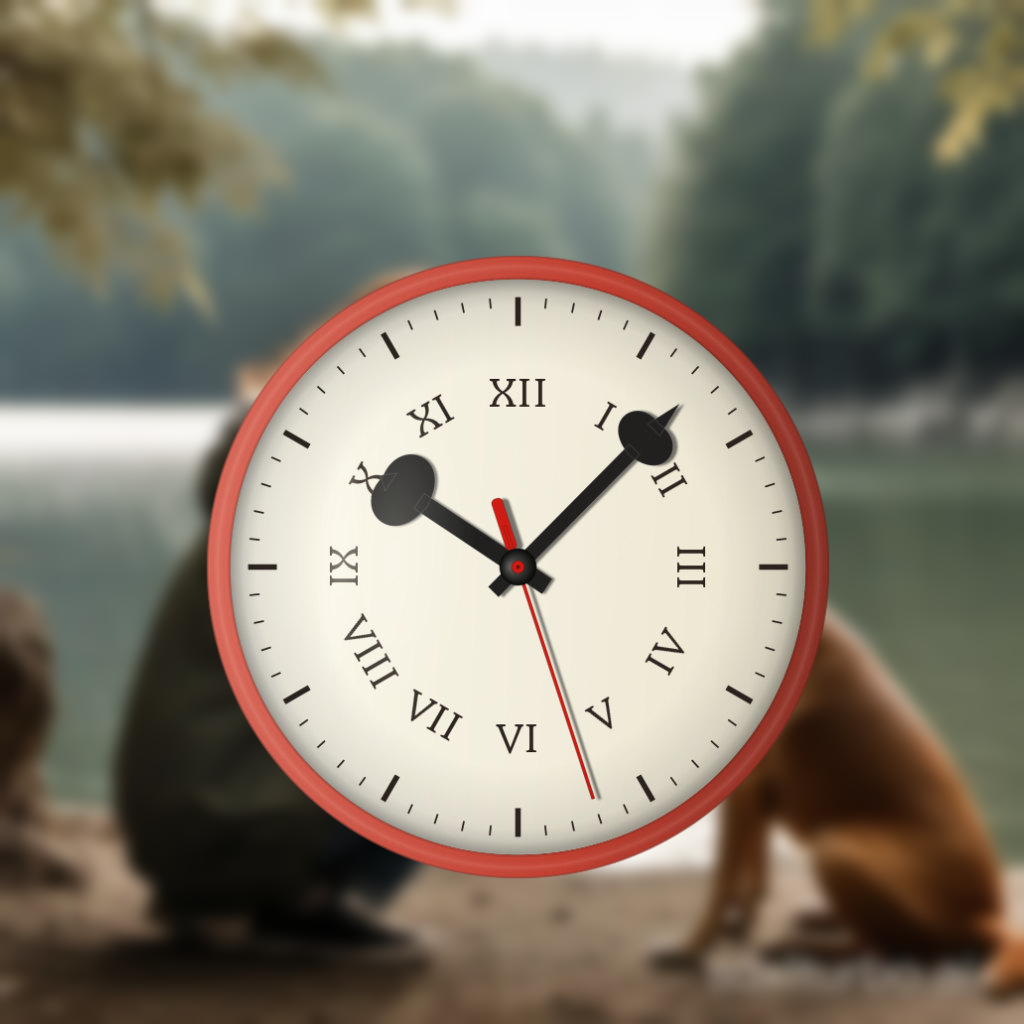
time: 10:07:27
